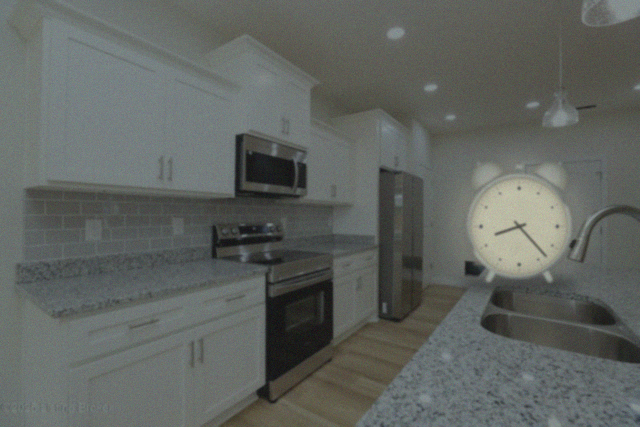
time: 8:23
